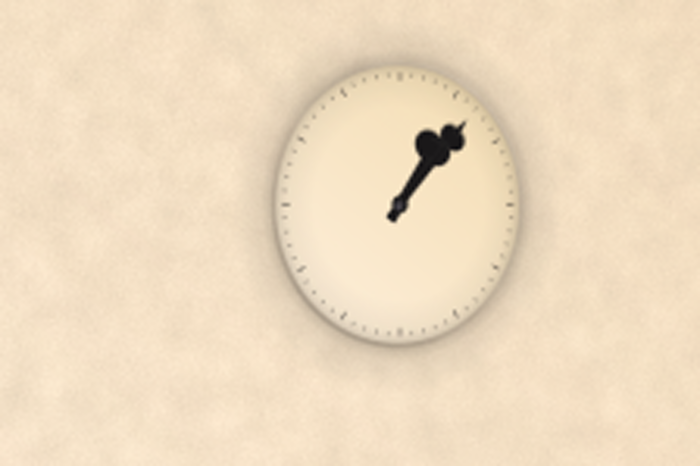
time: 1:07
